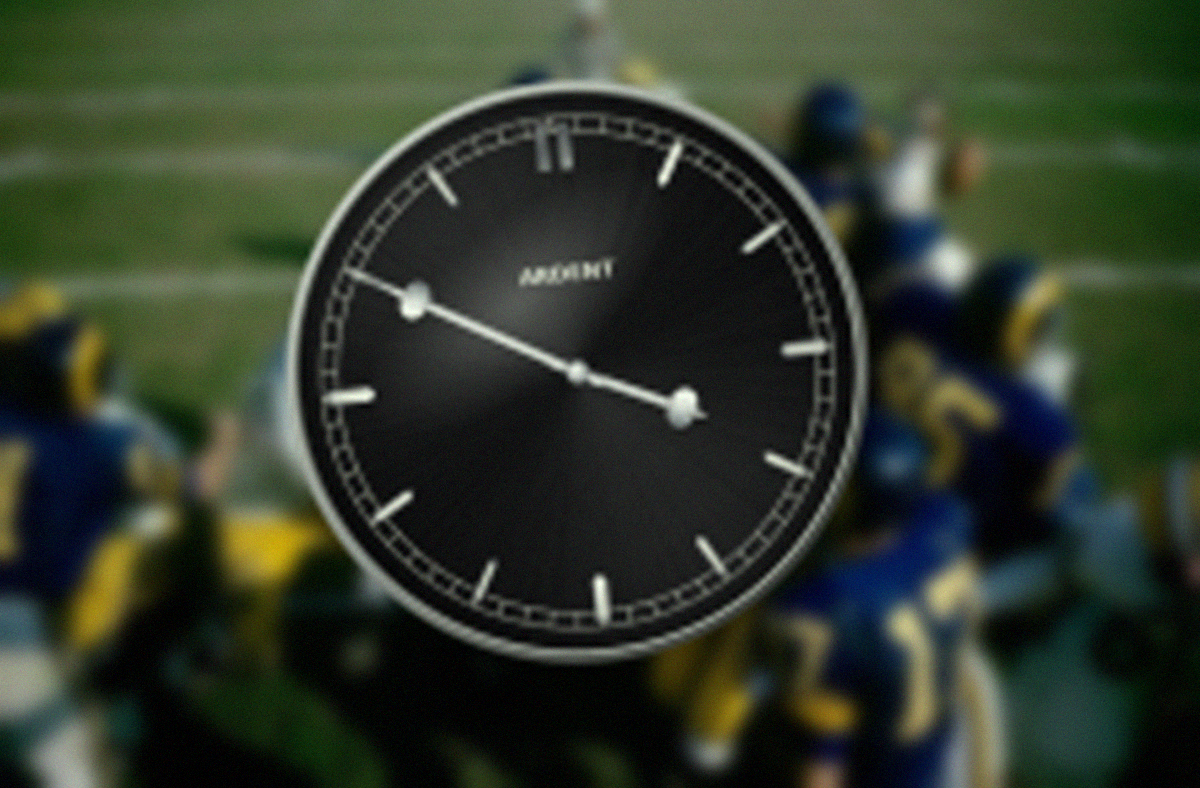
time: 3:50
